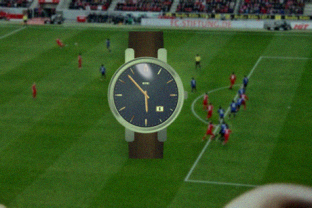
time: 5:53
